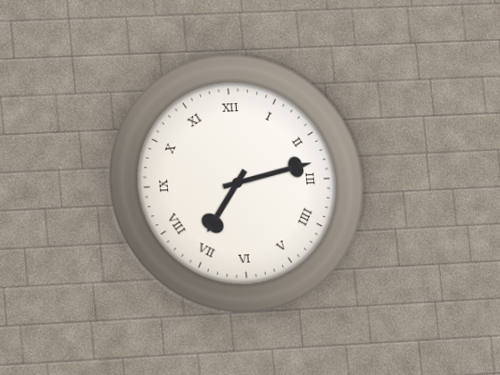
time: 7:13
